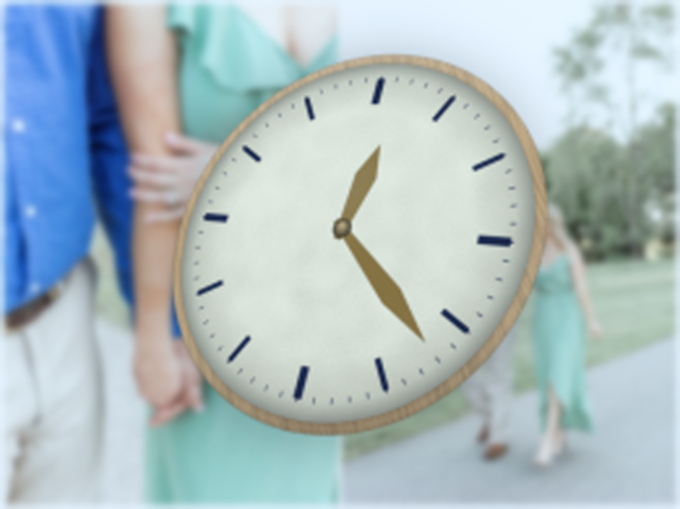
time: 12:22
